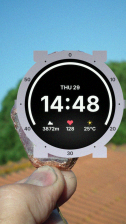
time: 14:48
